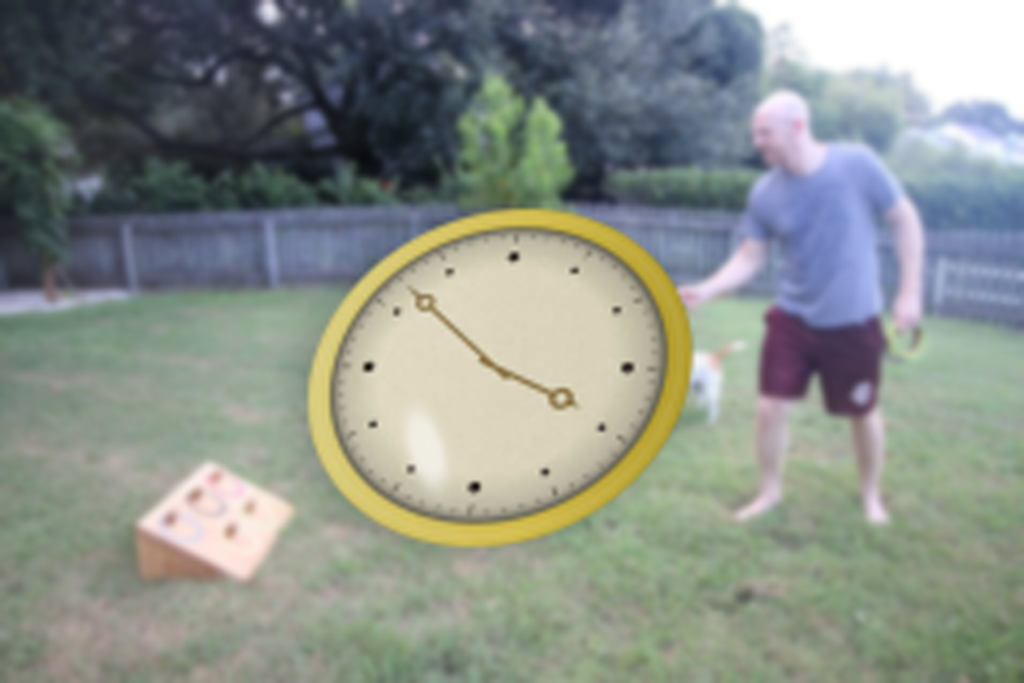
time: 3:52
